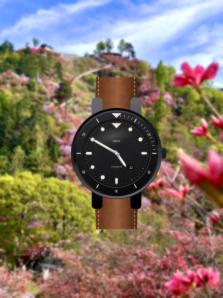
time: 4:50
